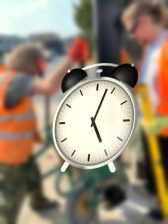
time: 5:03
